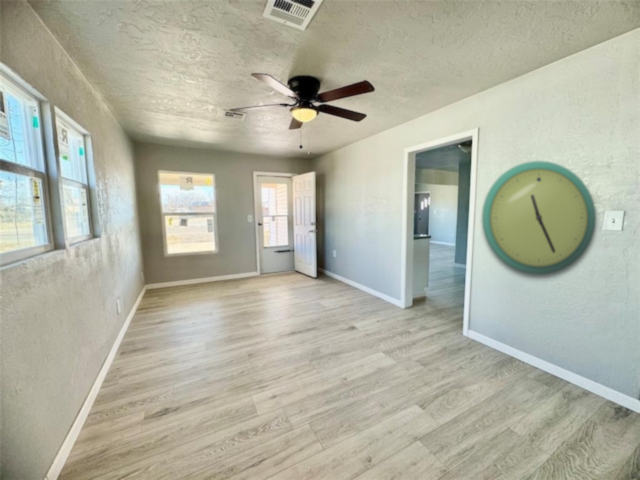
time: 11:26
